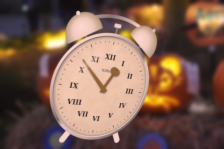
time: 12:52
